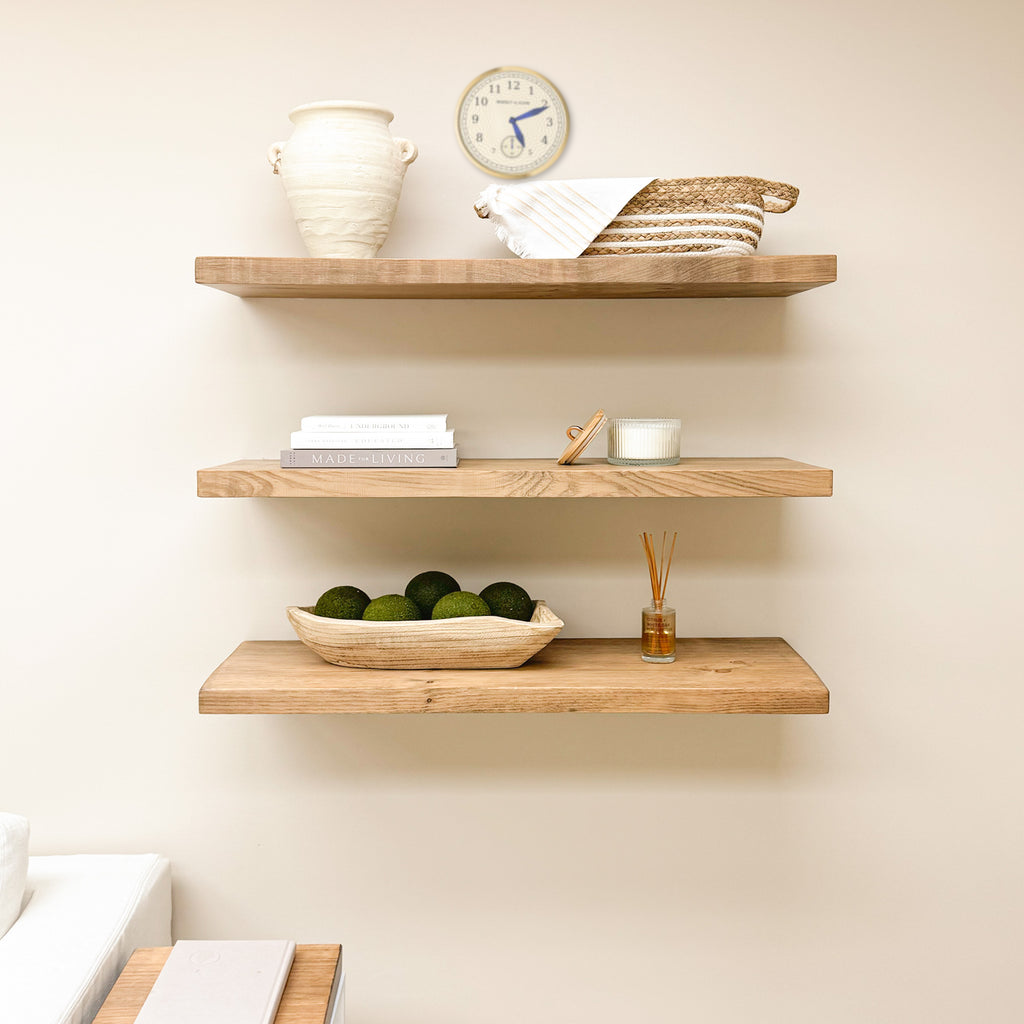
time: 5:11
